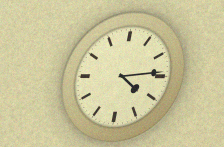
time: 4:14
